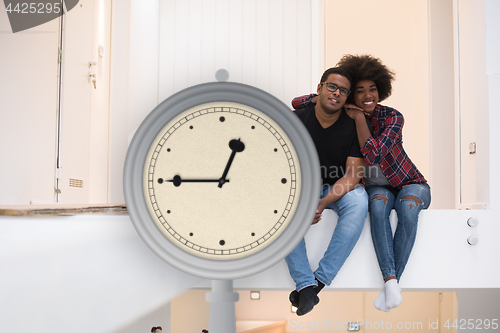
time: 12:45
